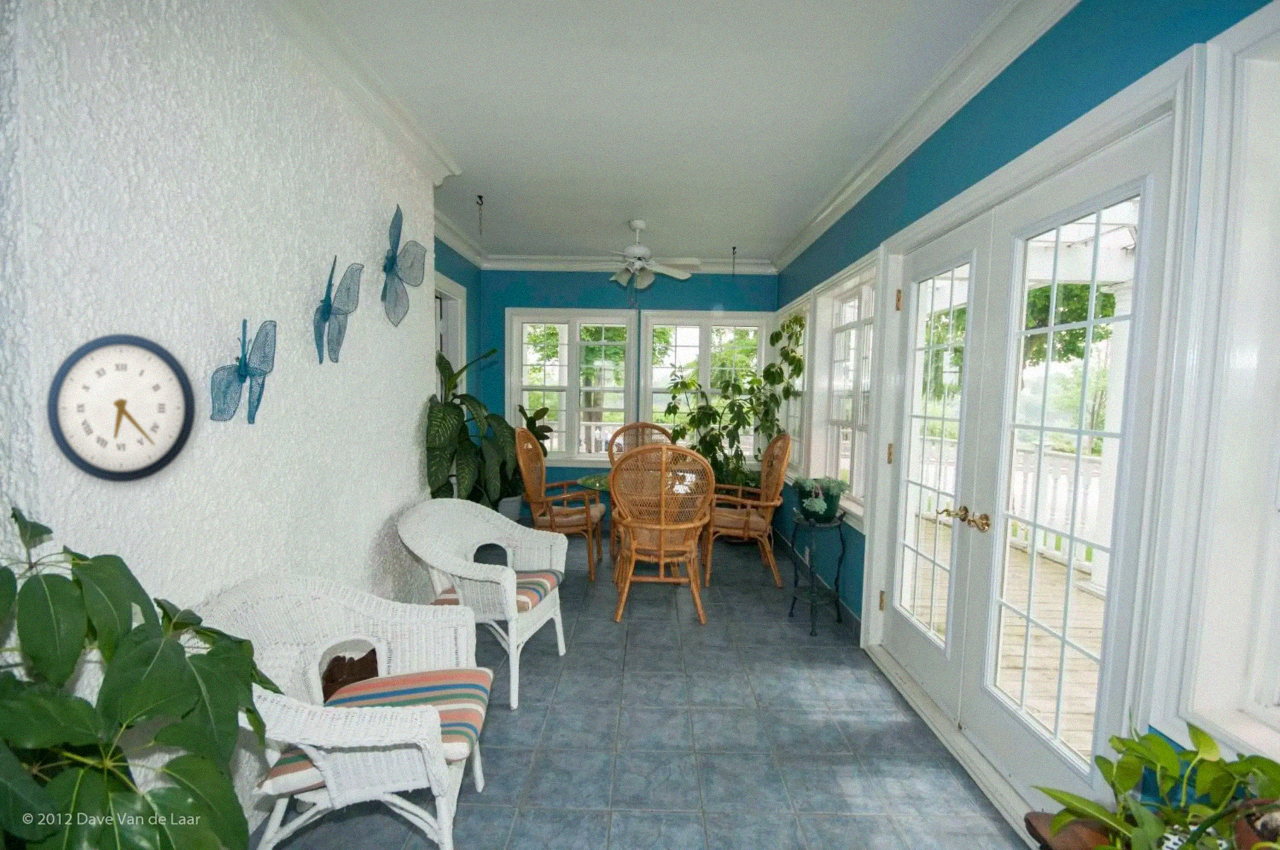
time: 6:23
